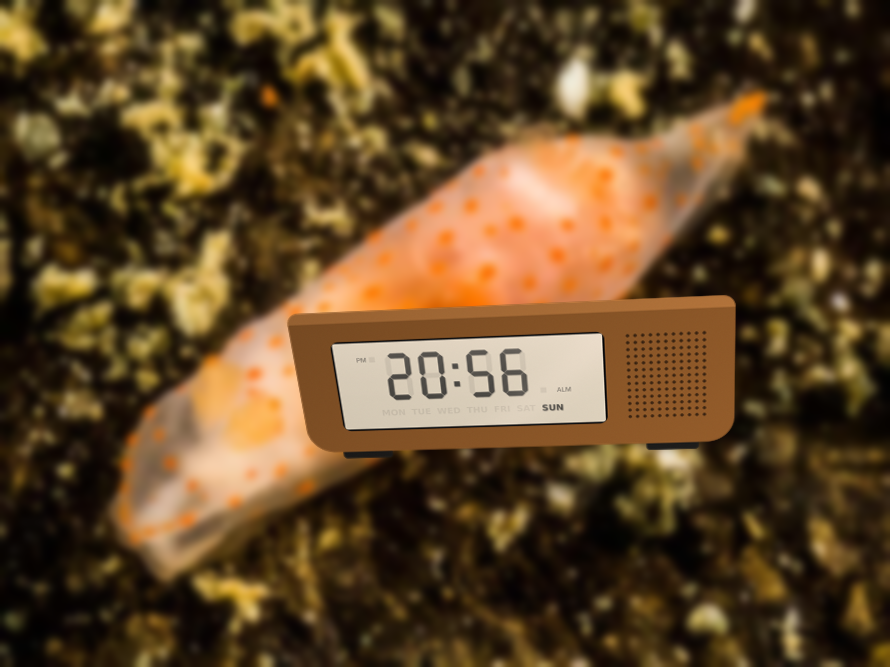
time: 20:56
